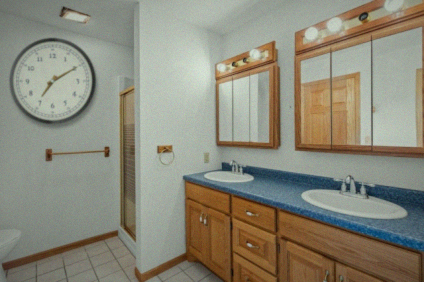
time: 7:10
